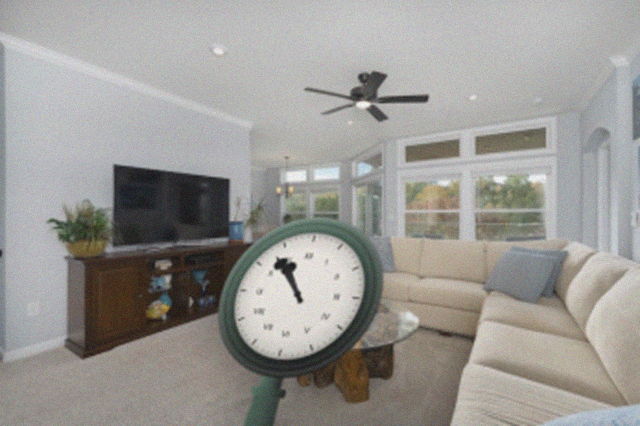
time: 10:53
